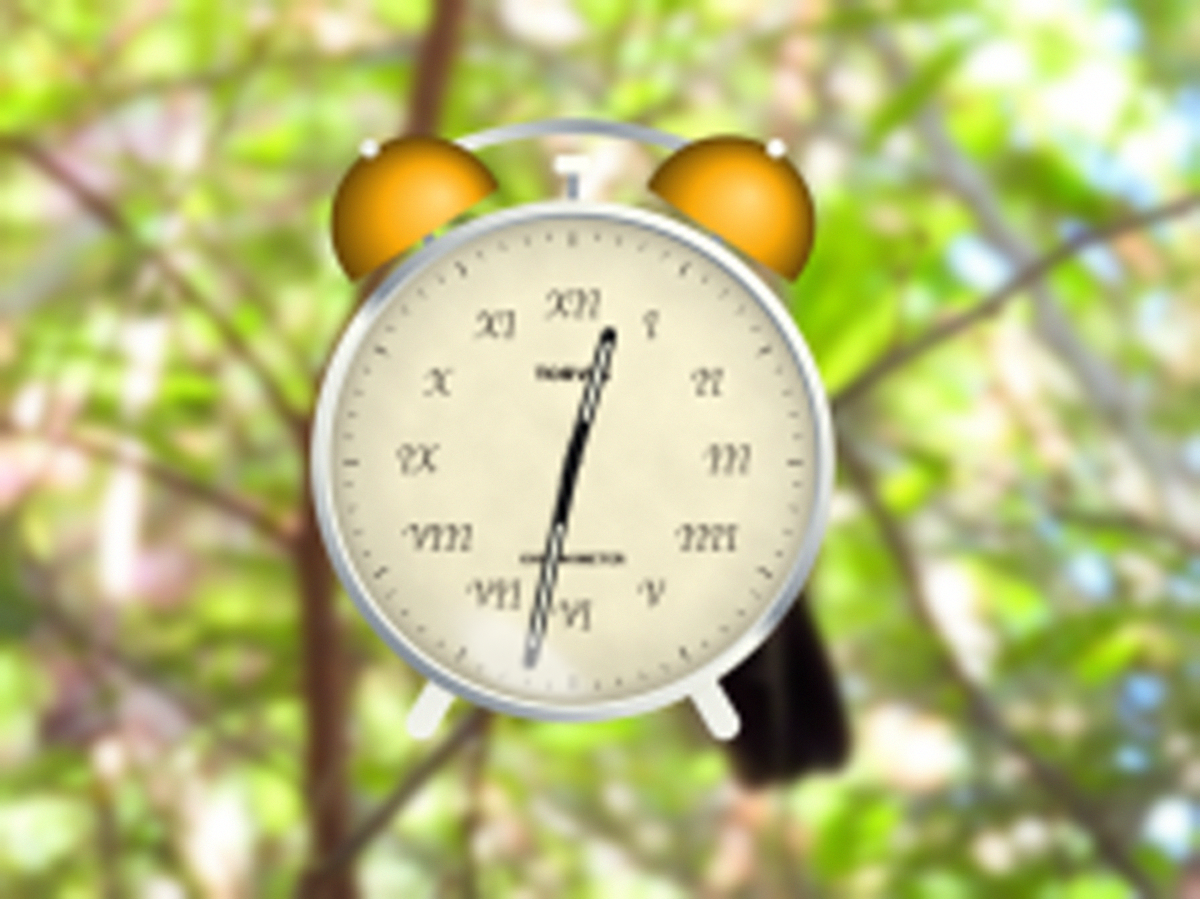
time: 12:32
